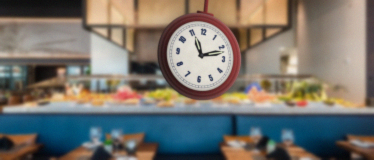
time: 11:12
